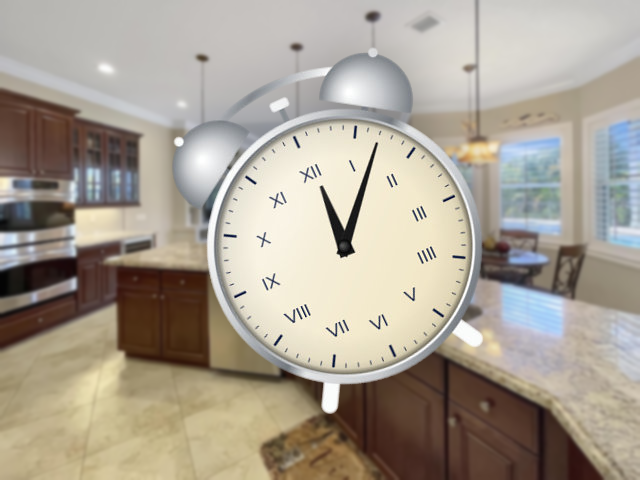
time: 12:07
